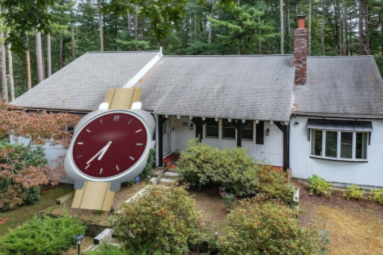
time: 6:36
